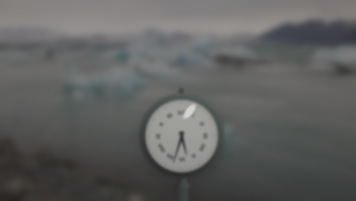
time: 5:33
